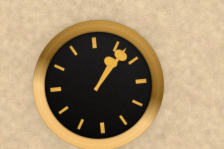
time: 1:07
